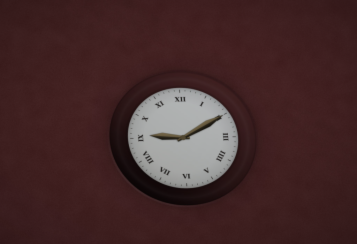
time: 9:10
